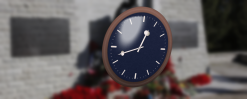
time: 12:42
